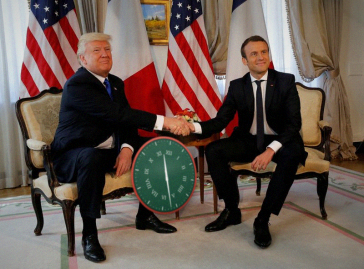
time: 11:27
